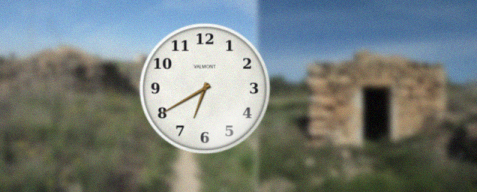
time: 6:40
